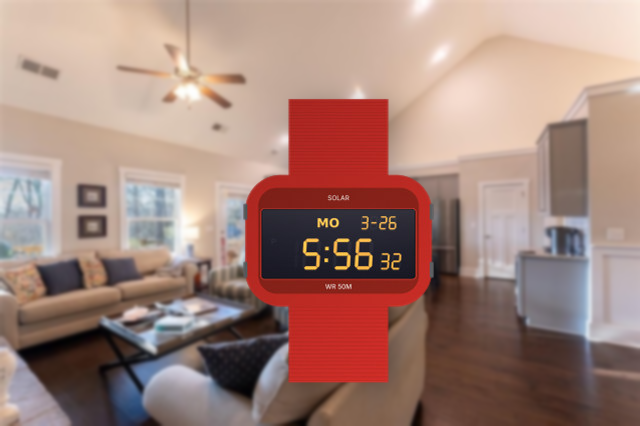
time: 5:56:32
